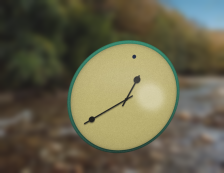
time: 12:39
